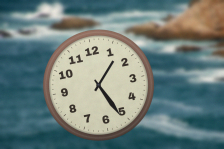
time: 1:26
